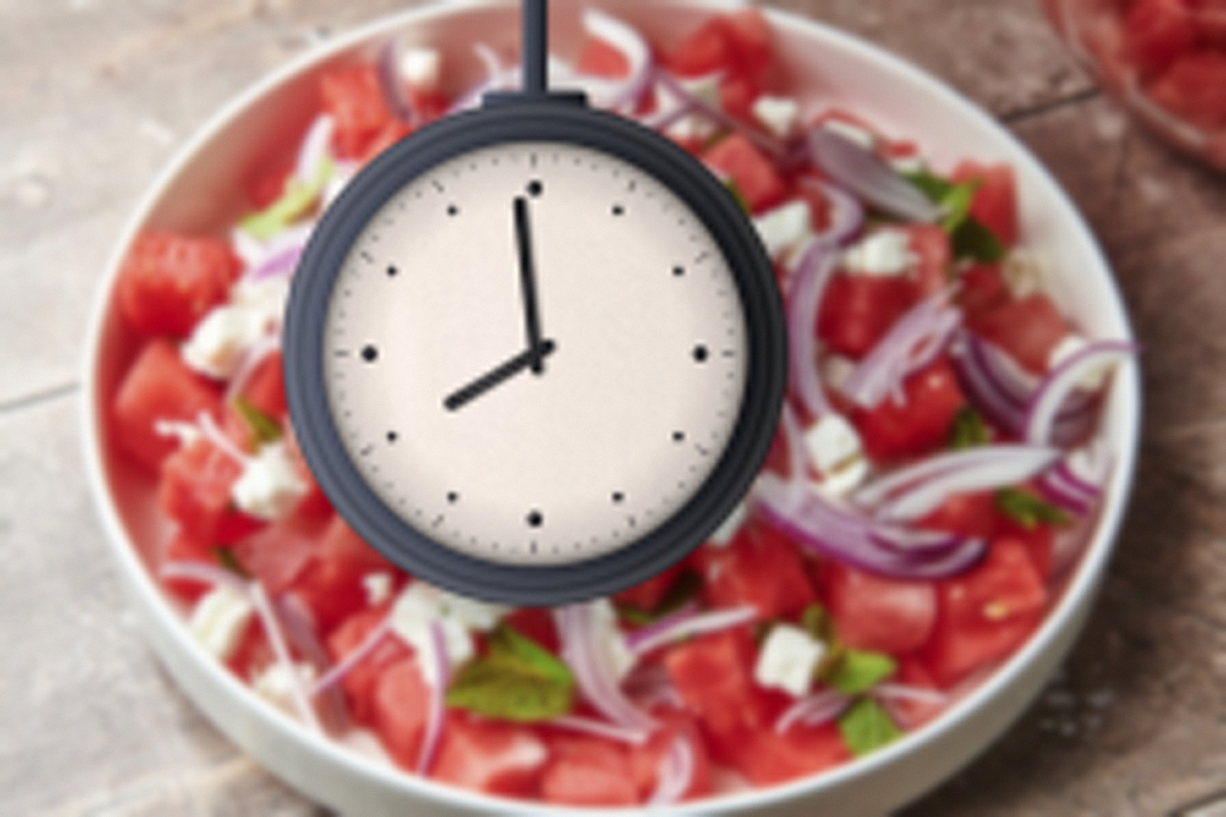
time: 7:59
